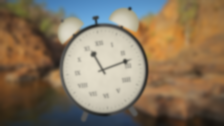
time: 11:13
